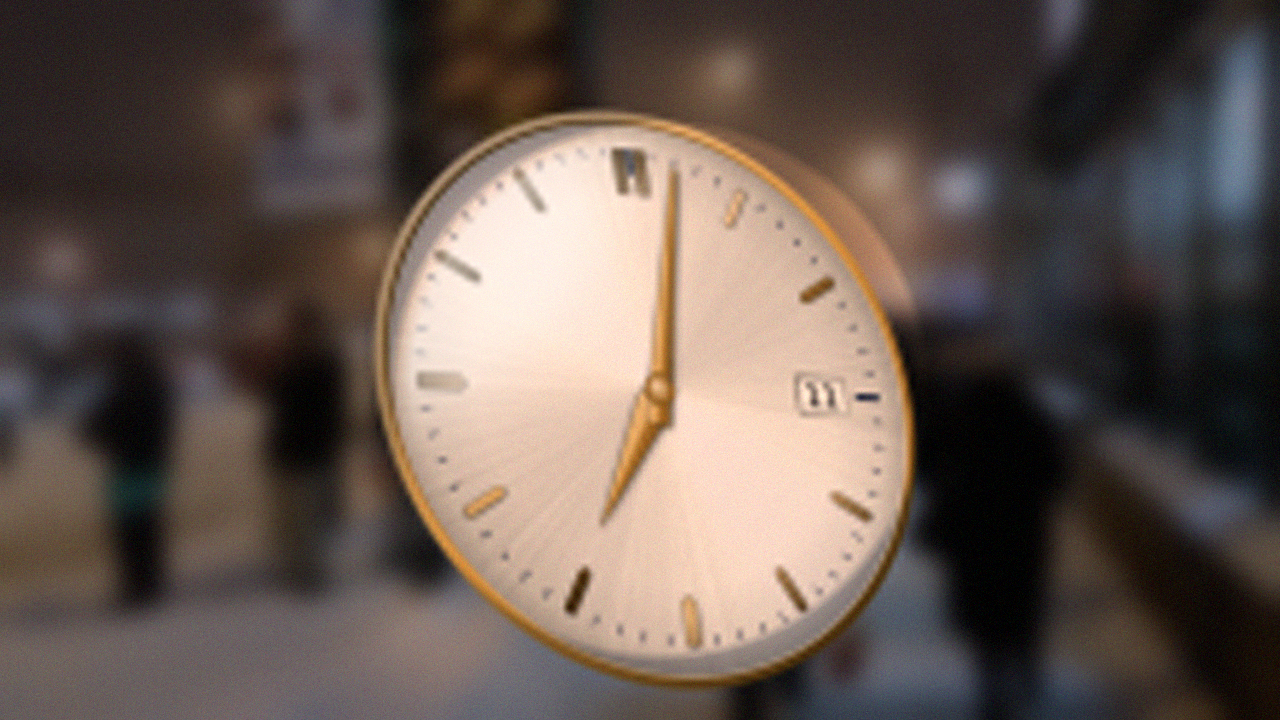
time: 7:02
